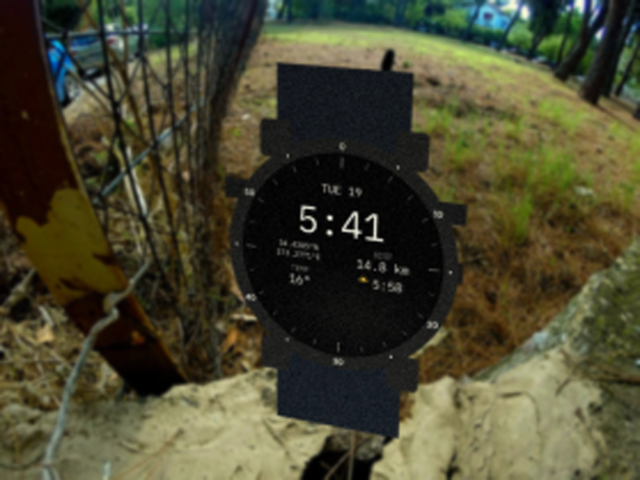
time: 5:41
